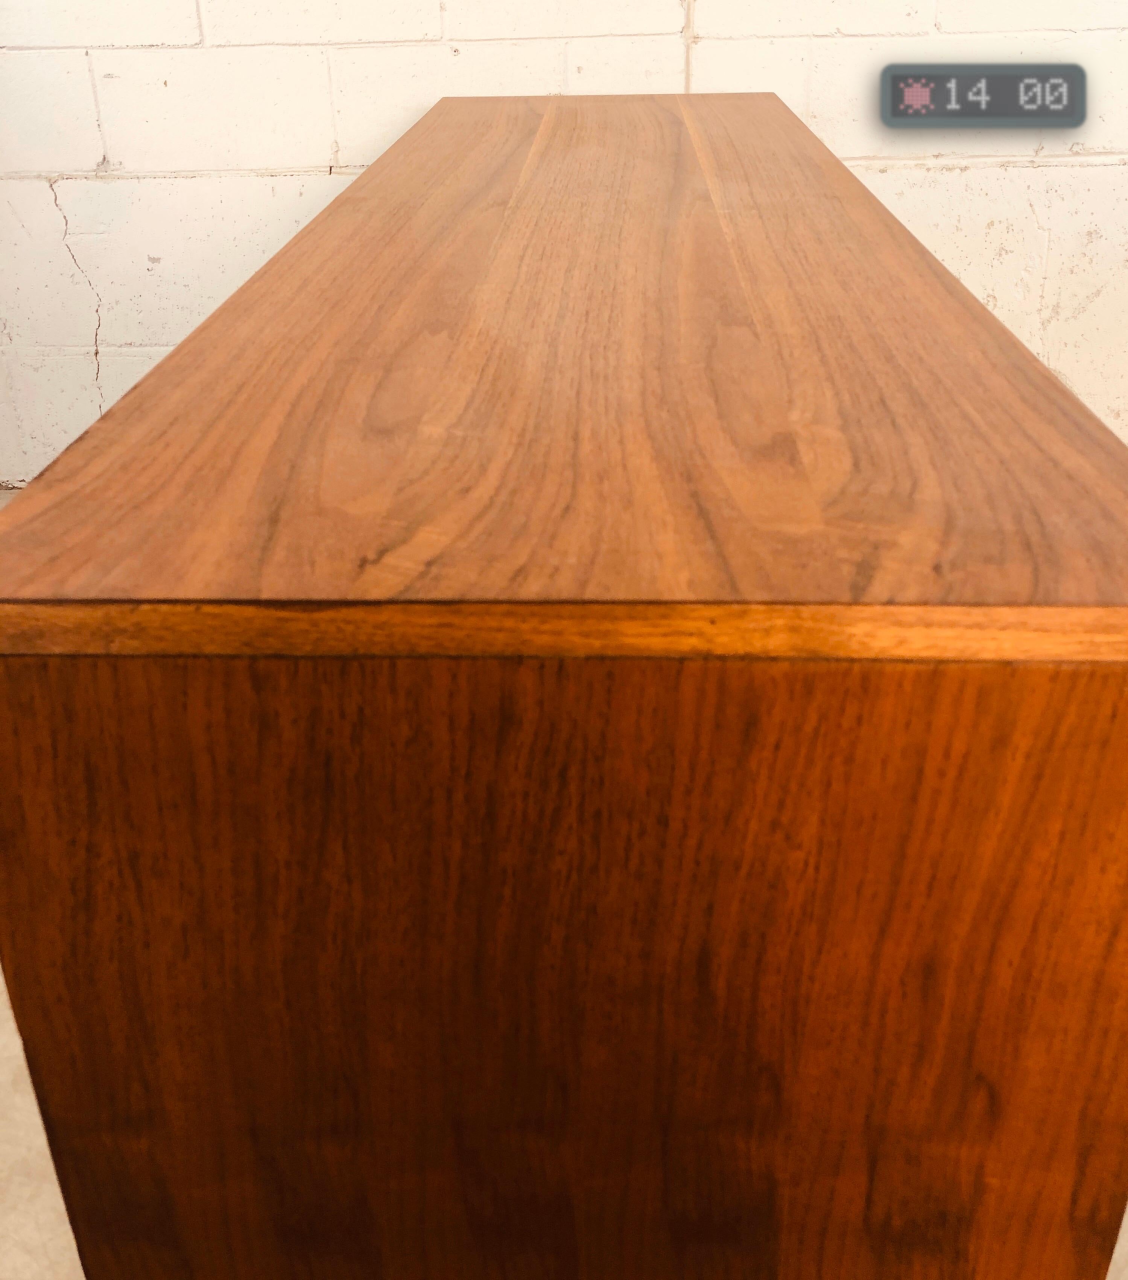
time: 14:00
